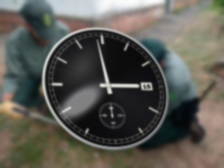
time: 2:59
